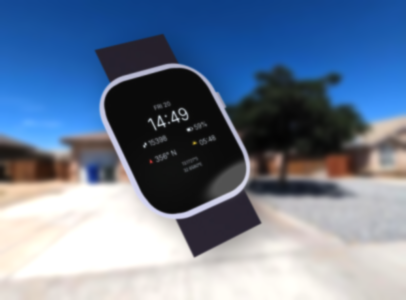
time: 14:49
